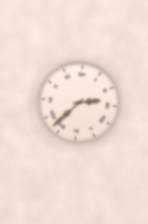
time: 2:37
